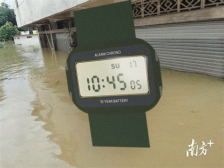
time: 10:45:05
